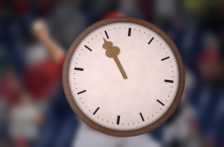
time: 10:54
